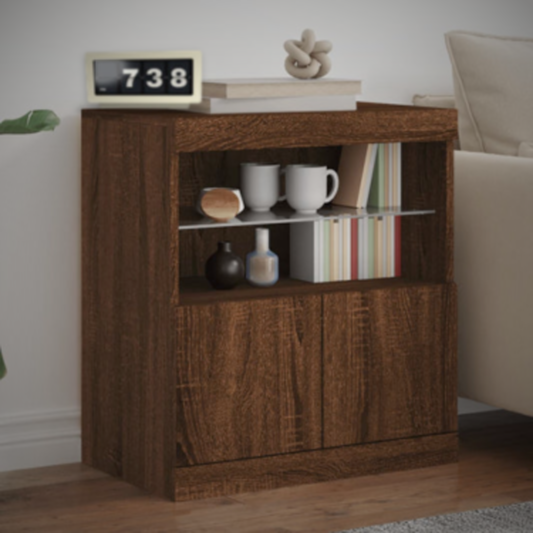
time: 7:38
